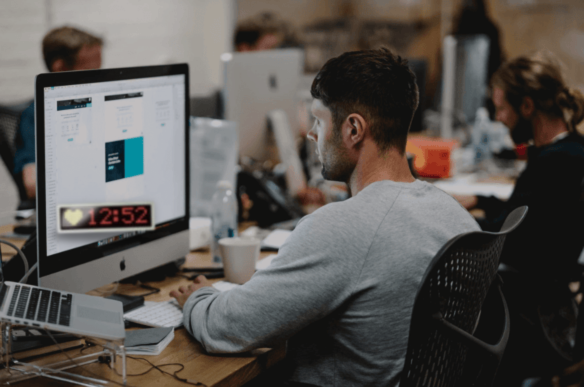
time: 12:52
